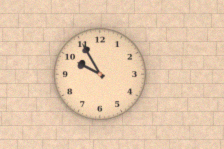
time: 9:55
